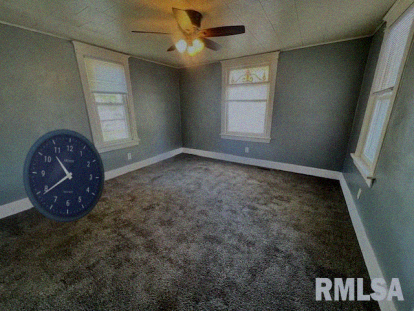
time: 10:39
